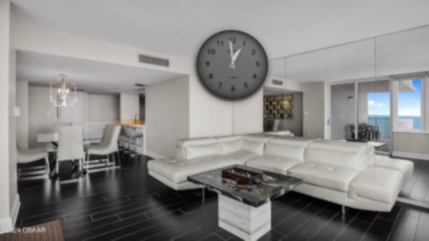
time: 12:59
